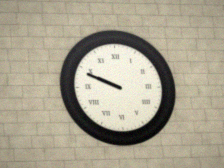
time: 9:49
